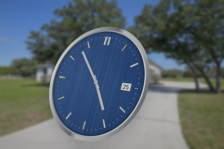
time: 4:53
